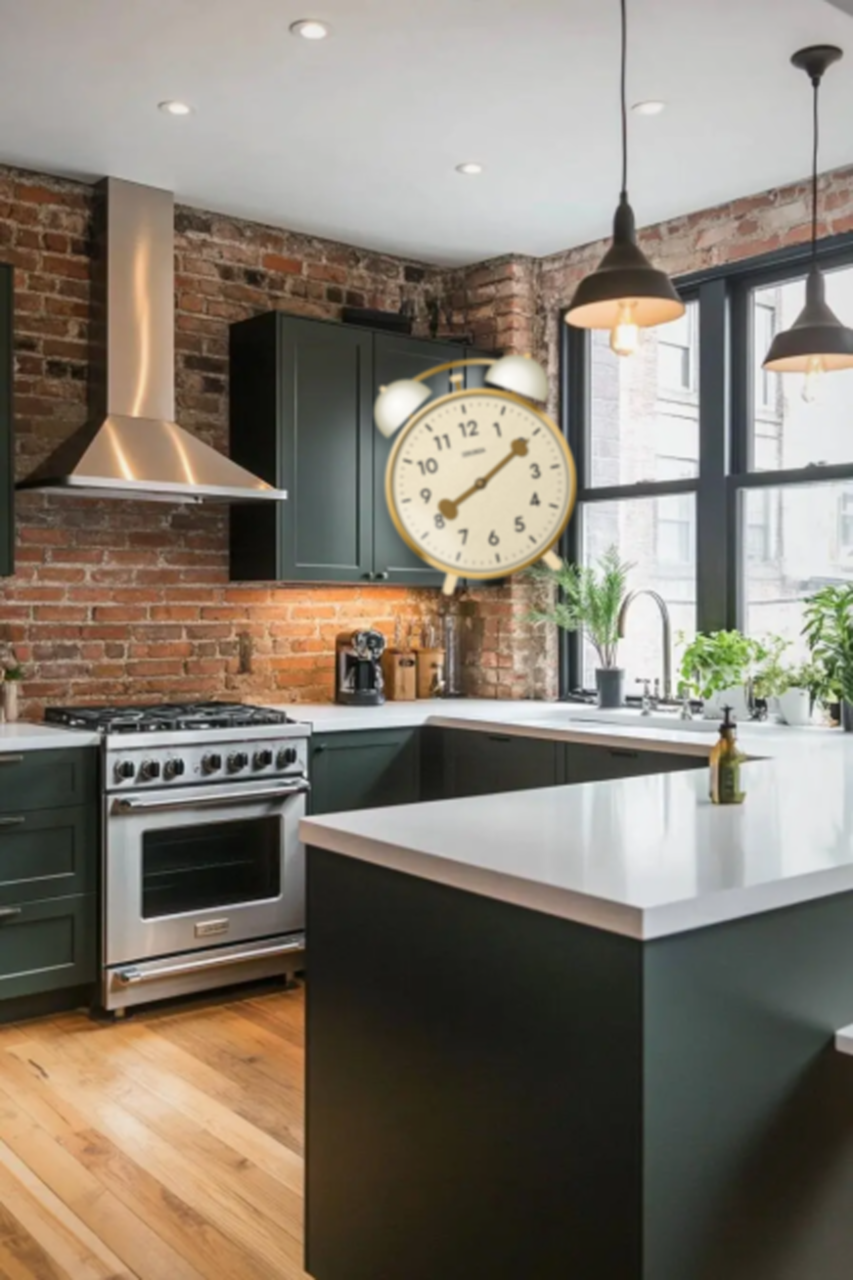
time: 8:10
